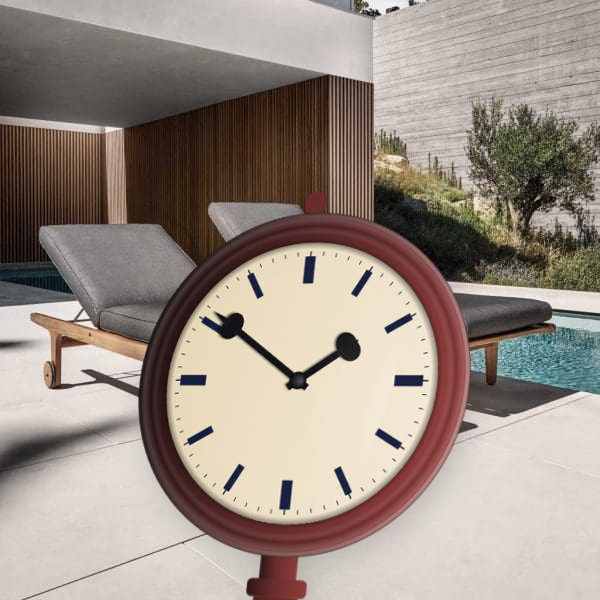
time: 1:51
